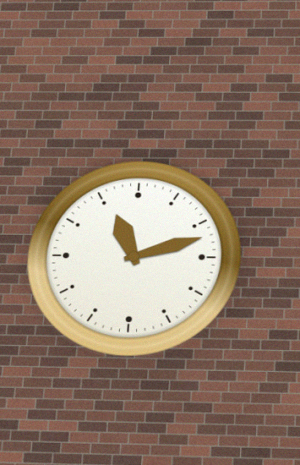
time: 11:12
